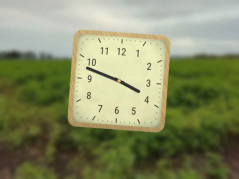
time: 3:48
